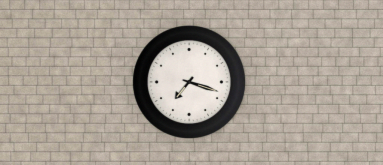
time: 7:18
